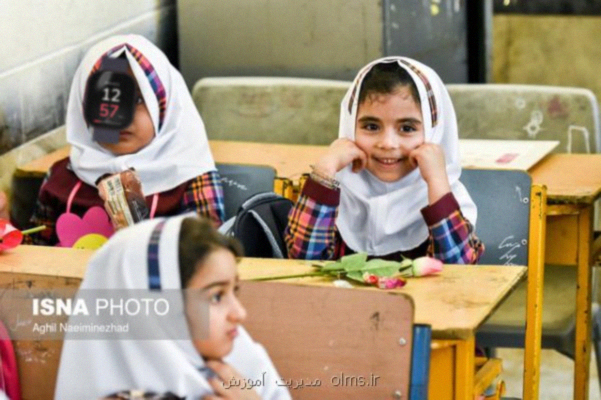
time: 12:57
